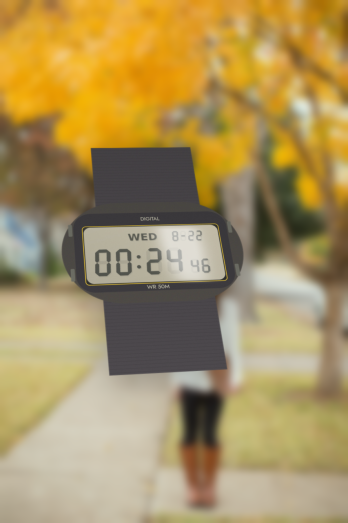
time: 0:24:46
